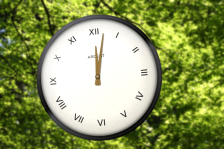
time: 12:02
